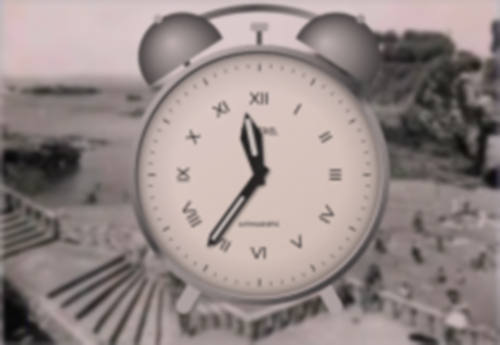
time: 11:36
